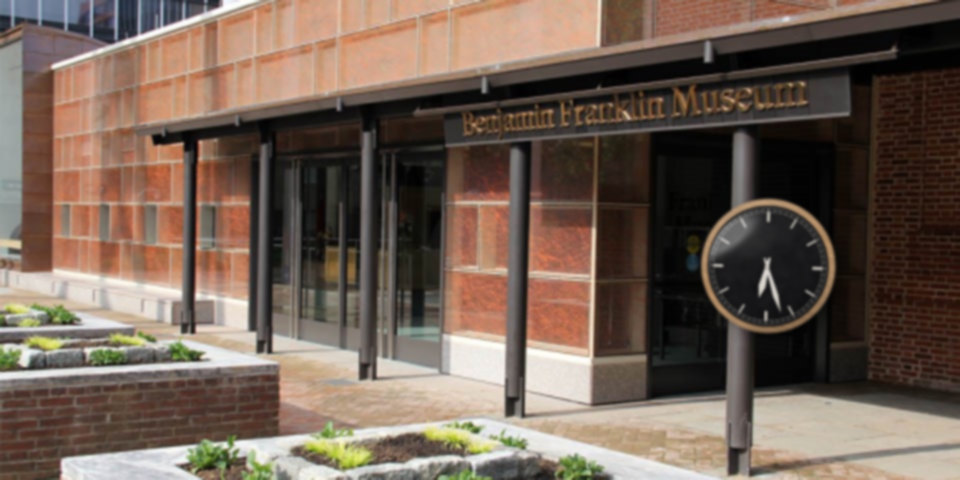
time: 6:27
